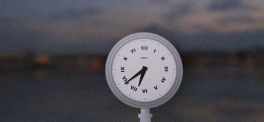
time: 6:39
